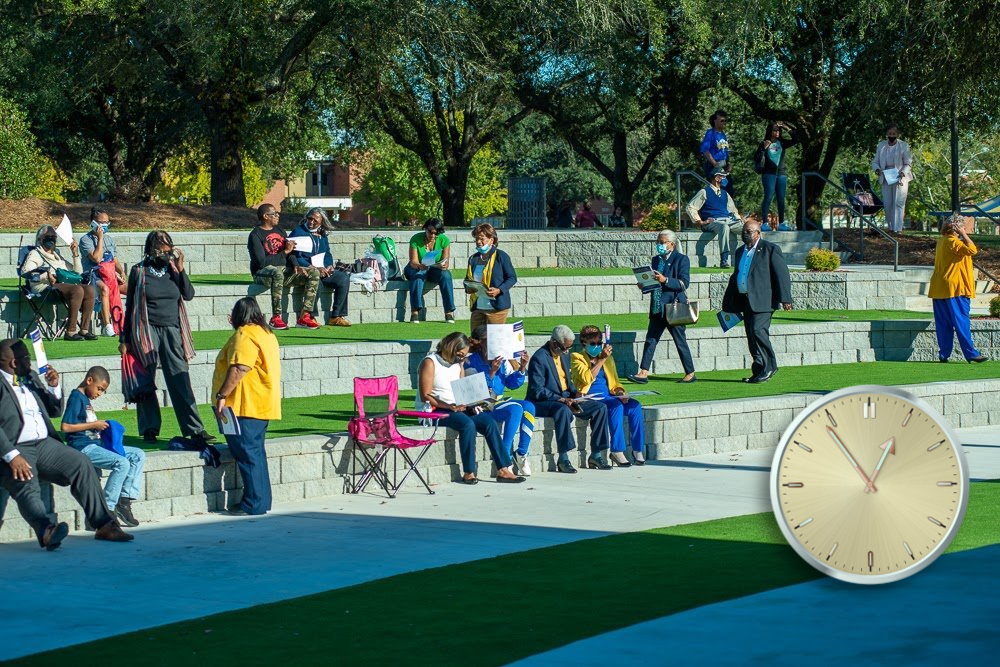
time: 12:54
